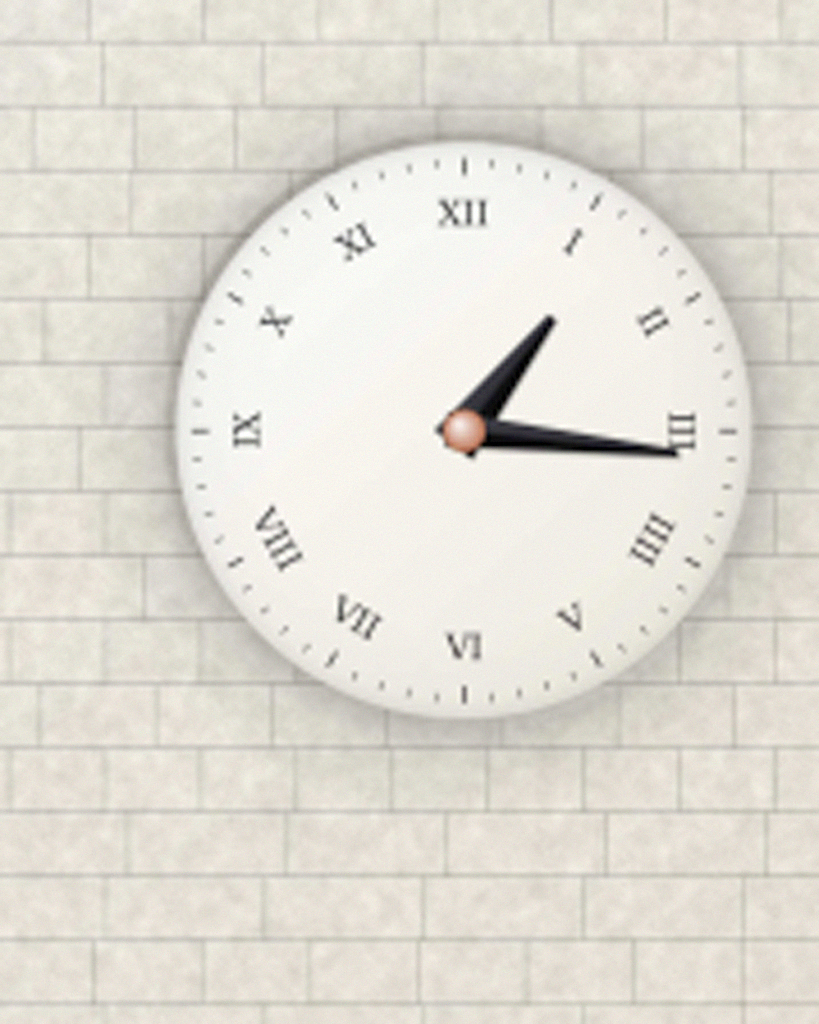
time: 1:16
